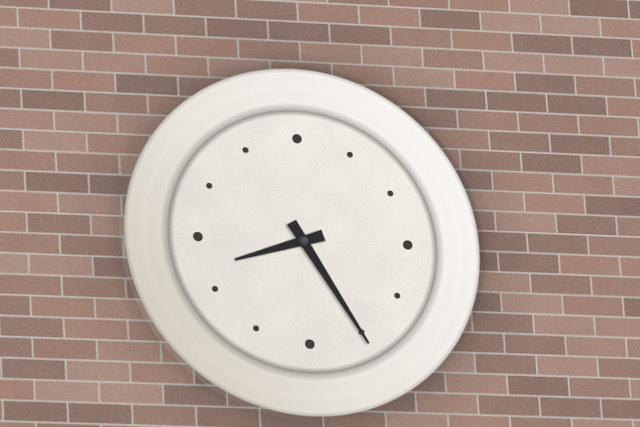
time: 8:25
